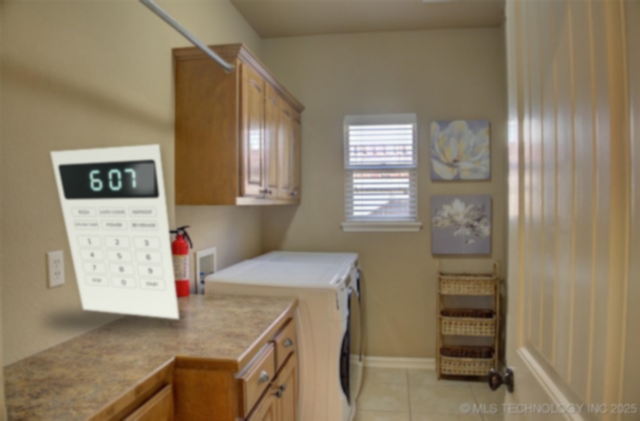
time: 6:07
